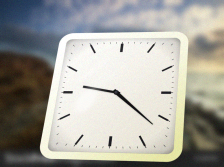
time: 9:22
